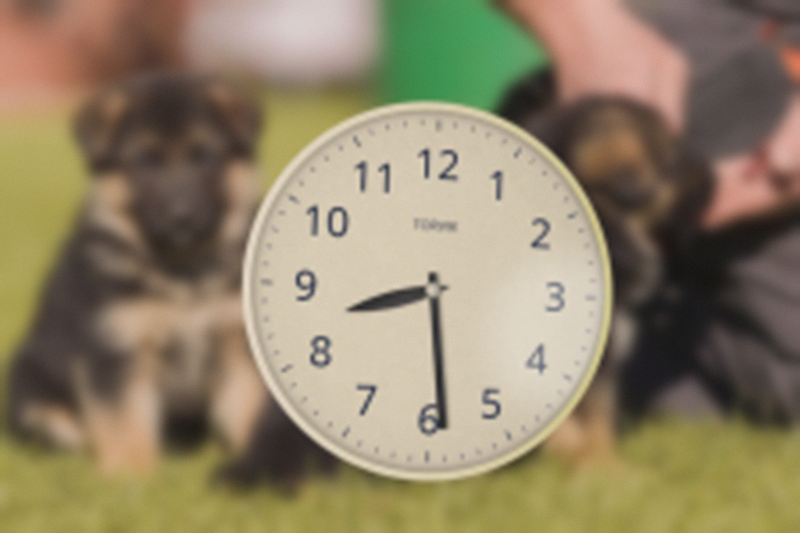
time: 8:29
